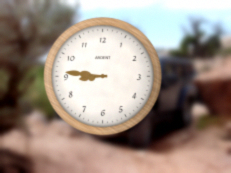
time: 8:46
